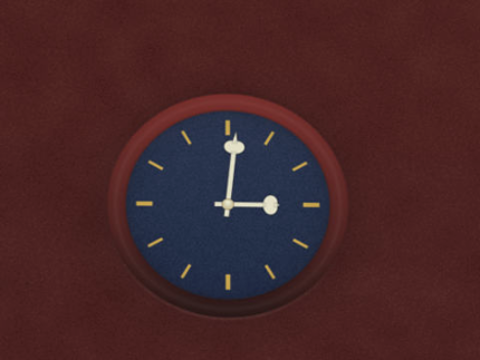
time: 3:01
